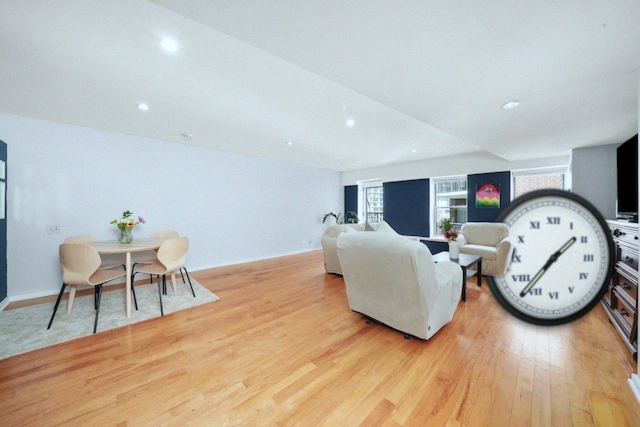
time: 1:37
